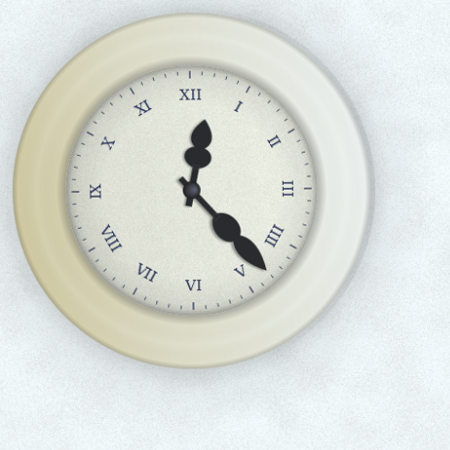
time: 12:23
